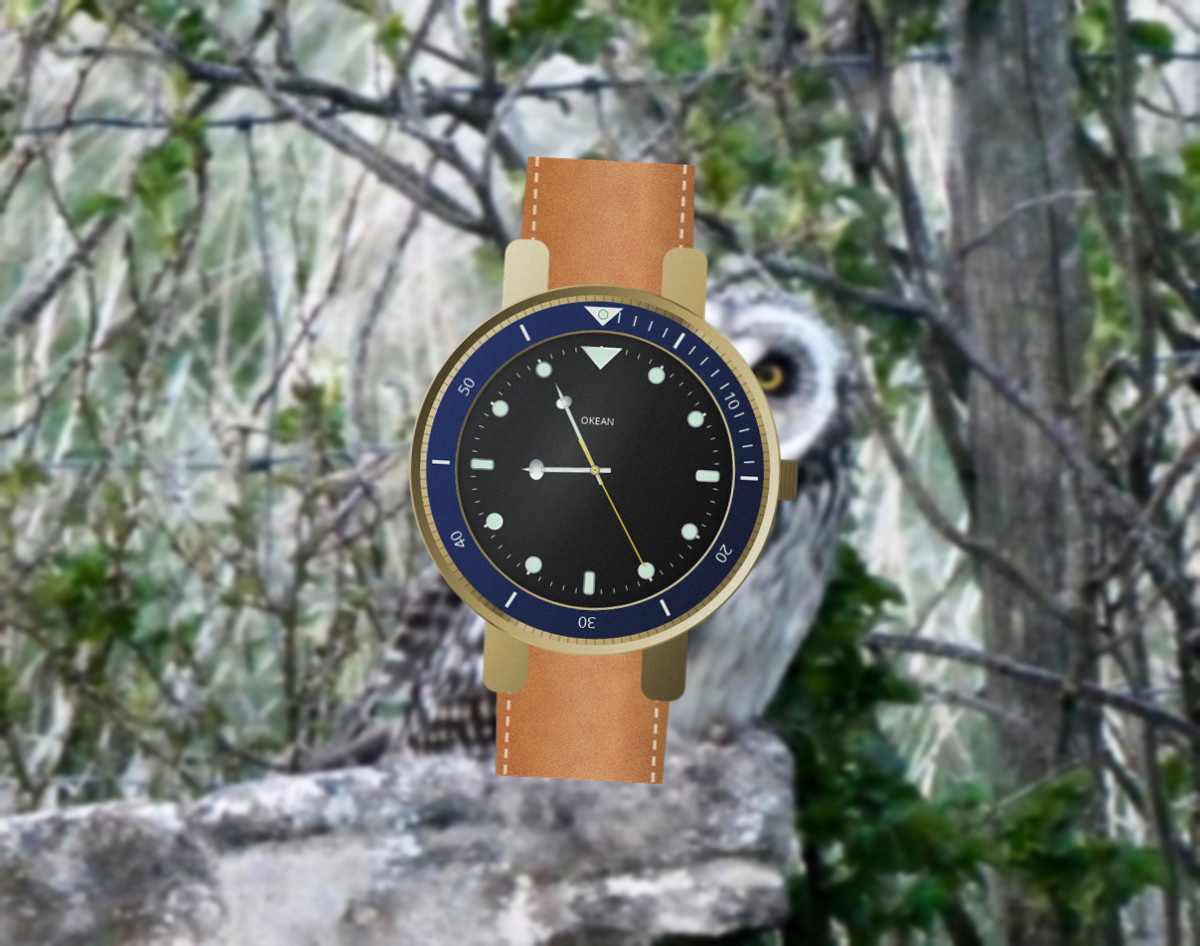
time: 8:55:25
